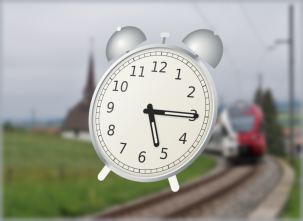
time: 5:15
